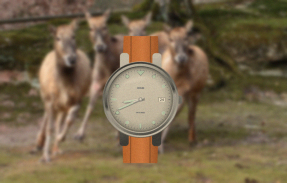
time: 8:41
